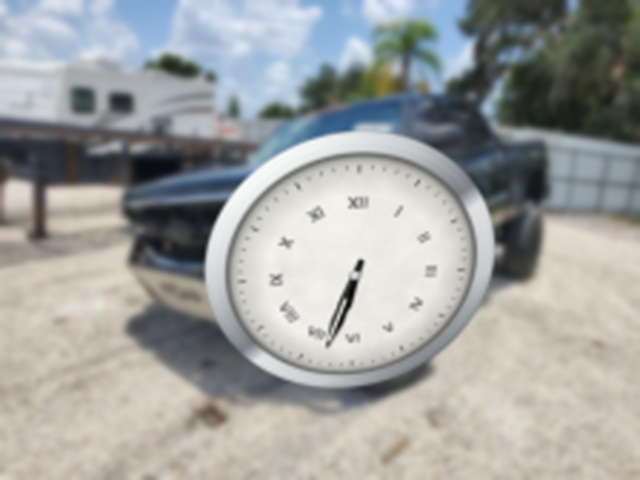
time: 6:33
